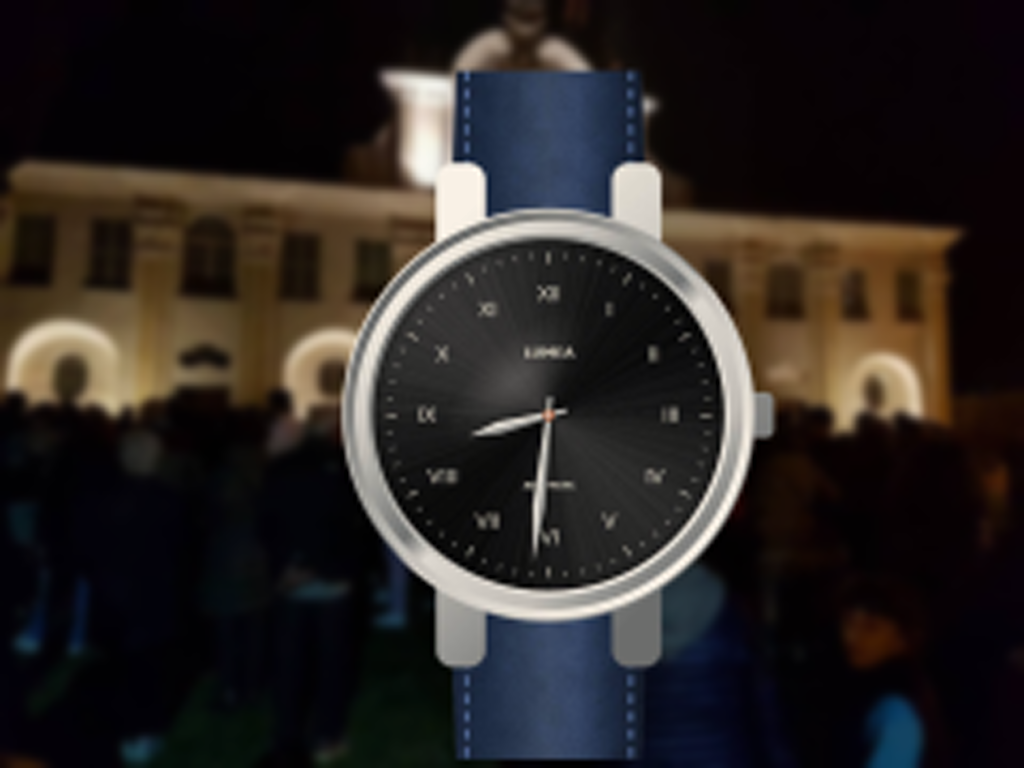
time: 8:31
